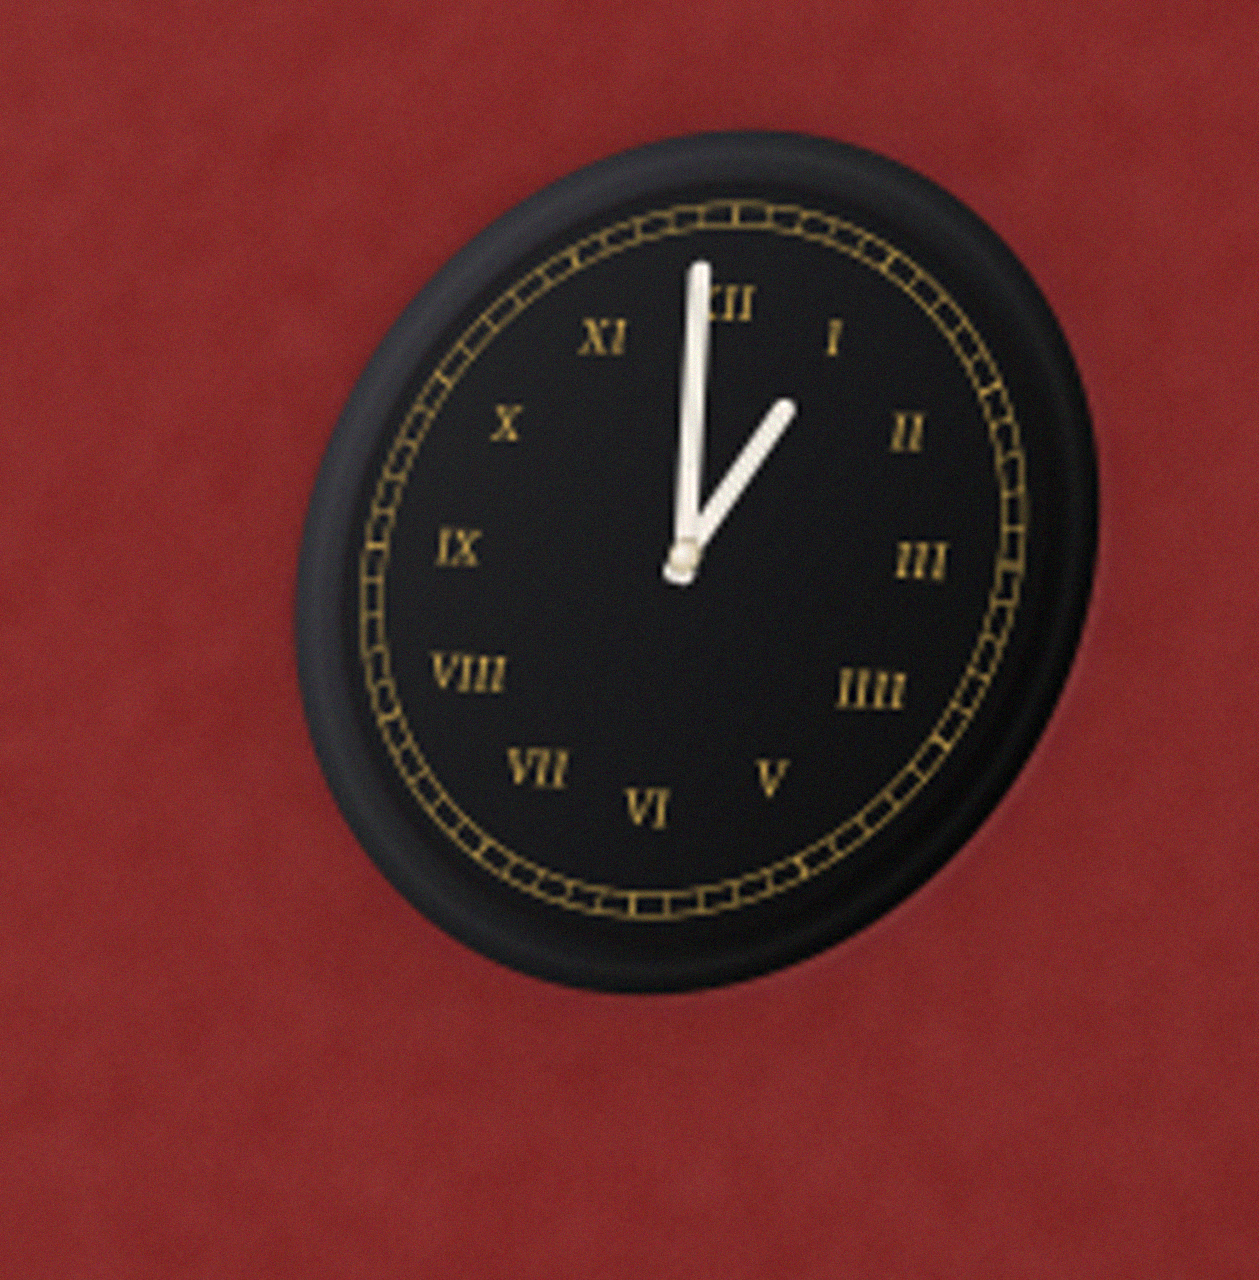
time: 12:59
